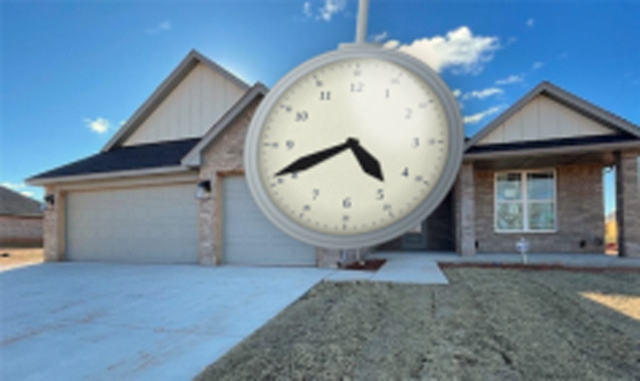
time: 4:41
